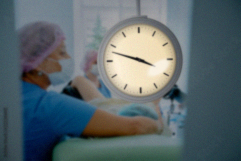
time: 3:48
